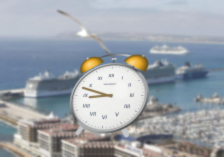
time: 8:48
